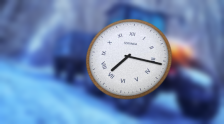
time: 7:16
